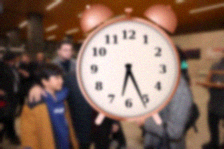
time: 6:26
